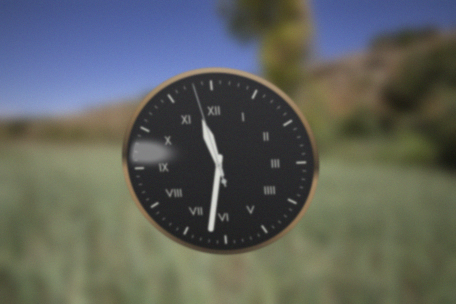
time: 11:31:58
